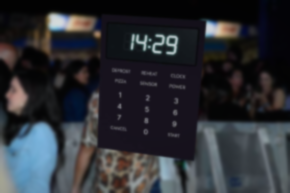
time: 14:29
